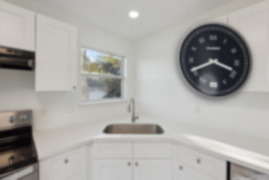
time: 3:41
